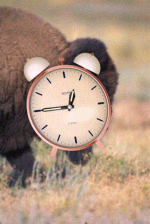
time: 12:45
